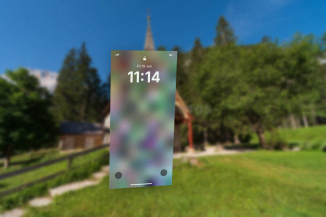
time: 11:14
